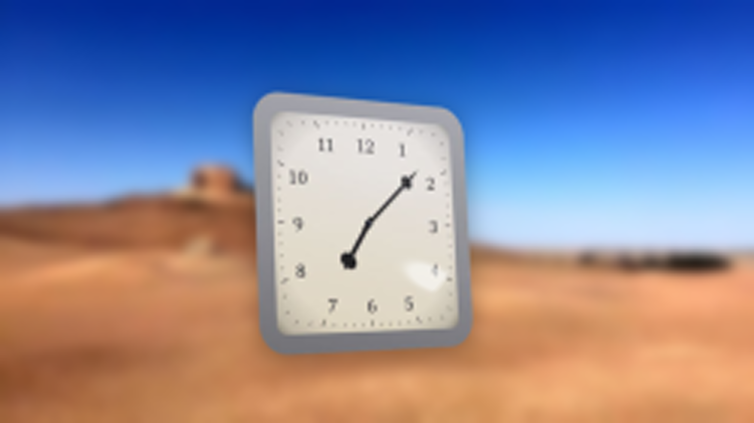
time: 7:08
